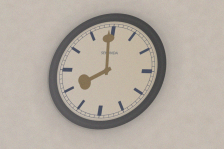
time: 7:59
